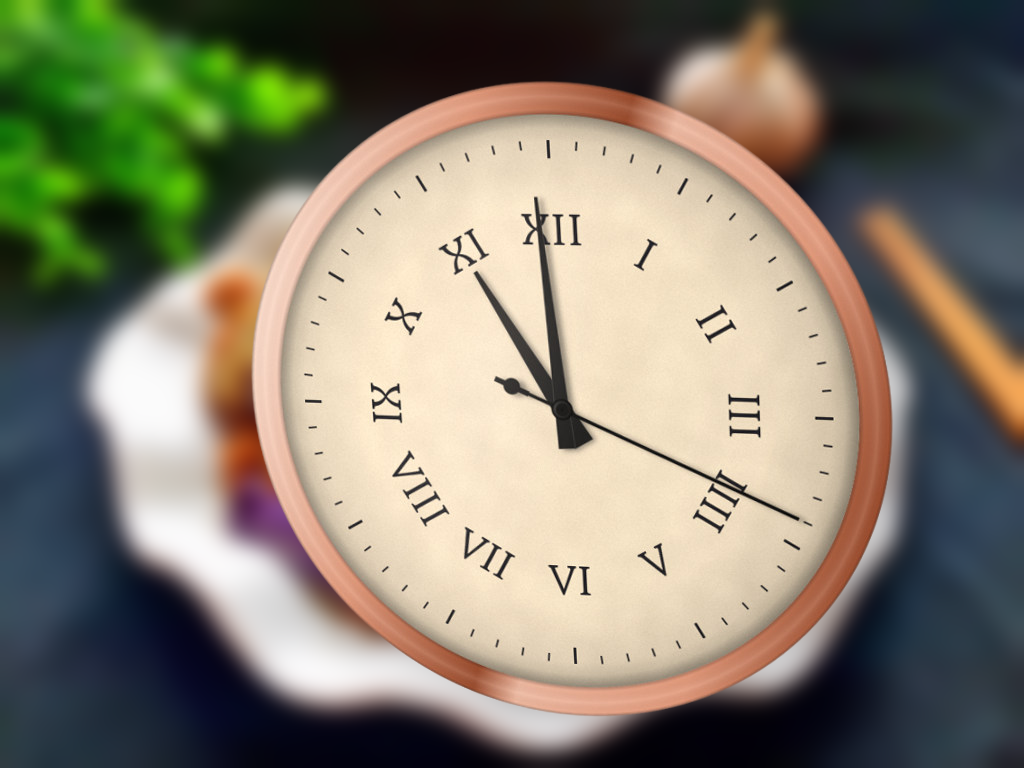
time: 10:59:19
